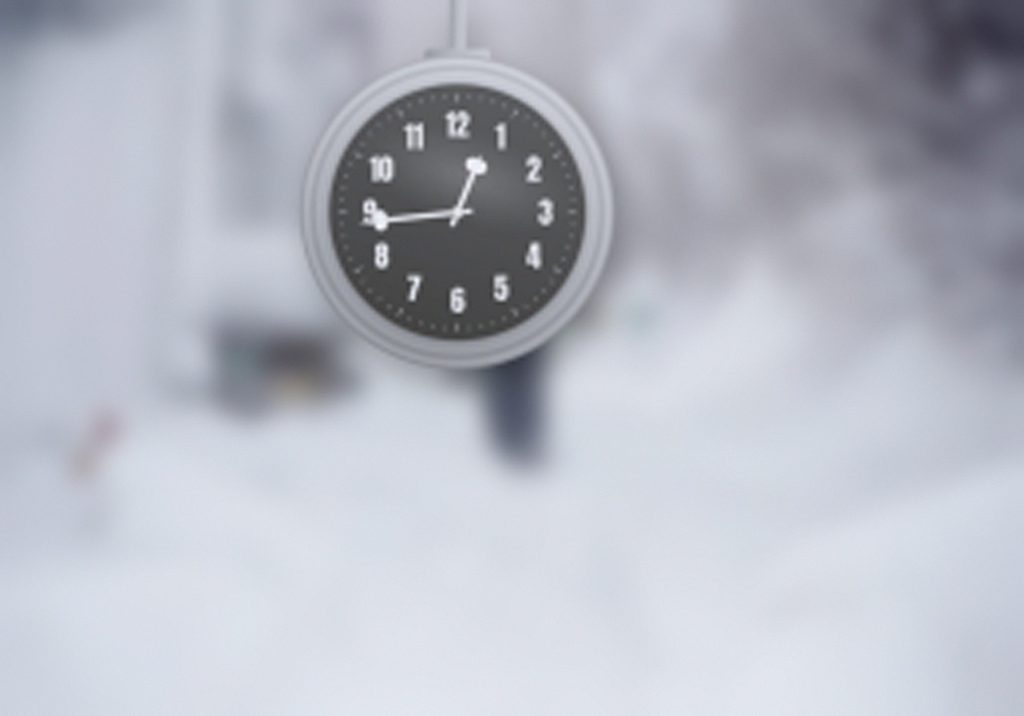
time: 12:44
